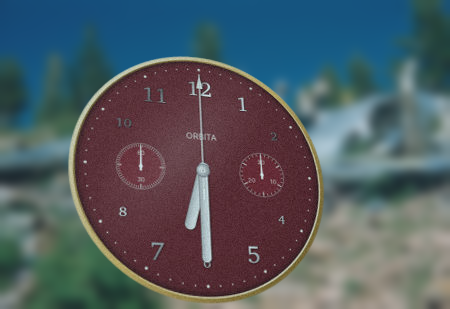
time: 6:30
